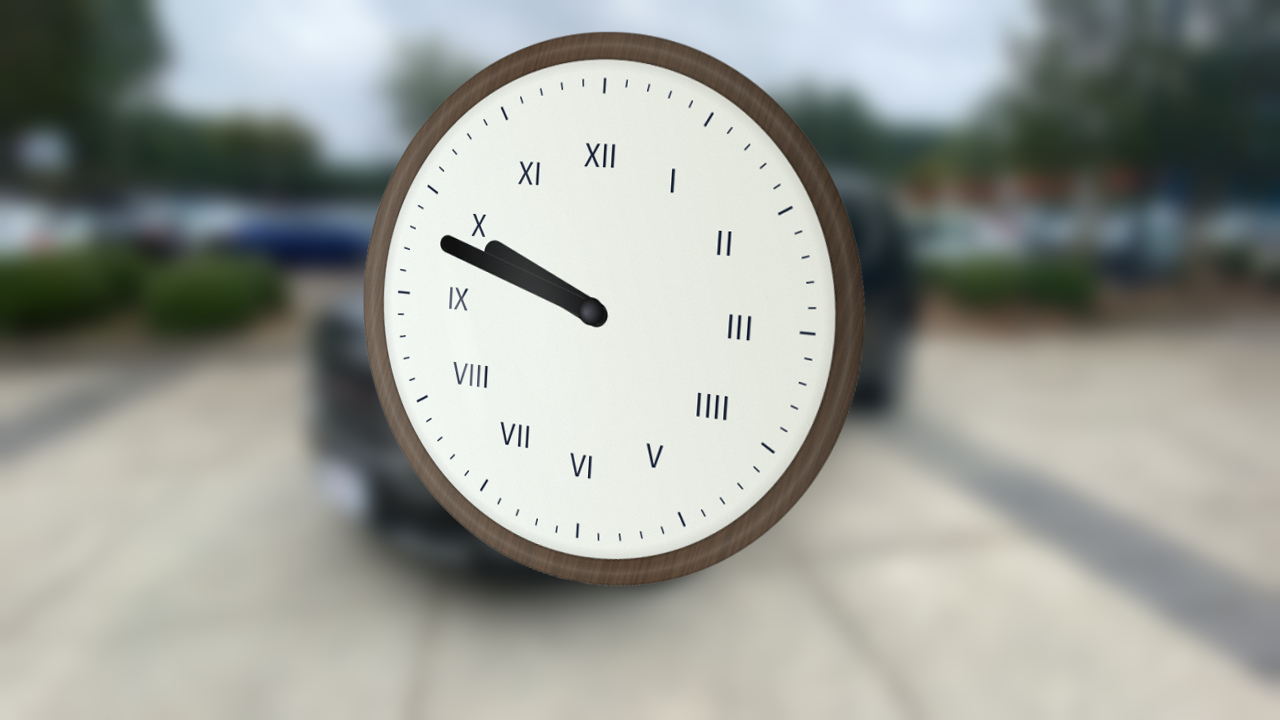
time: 9:48
